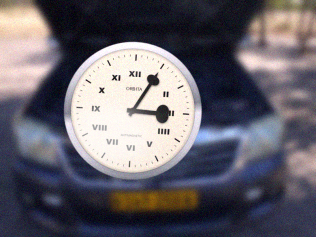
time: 3:05
